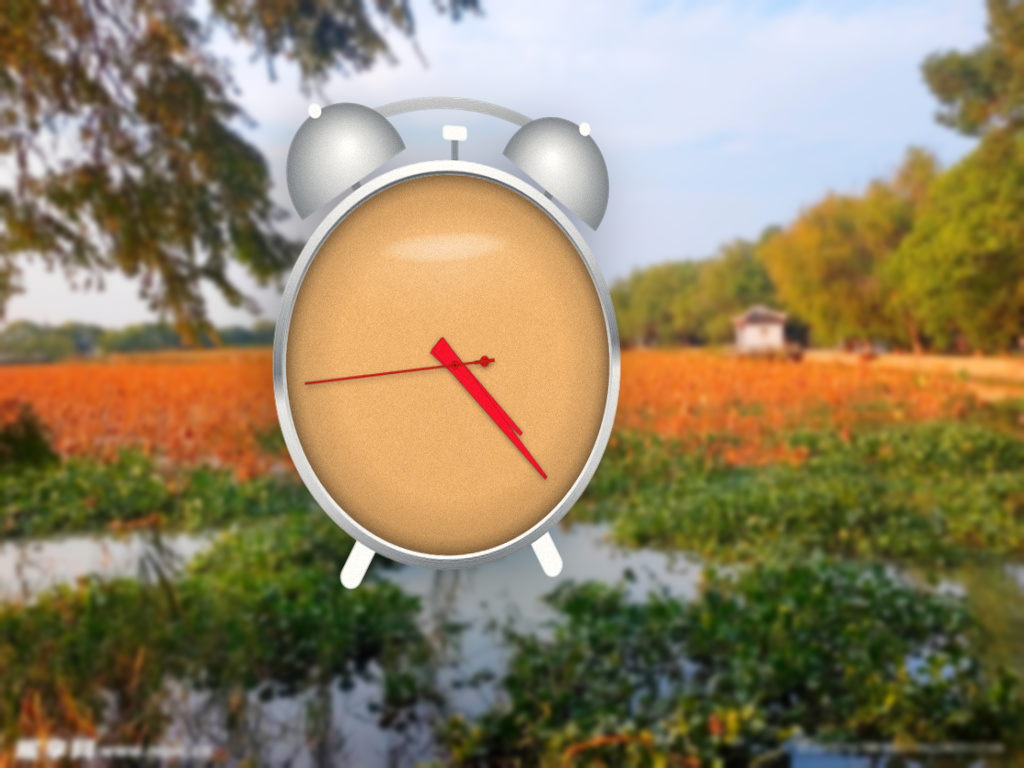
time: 4:22:44
